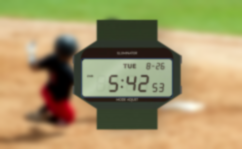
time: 5:42
